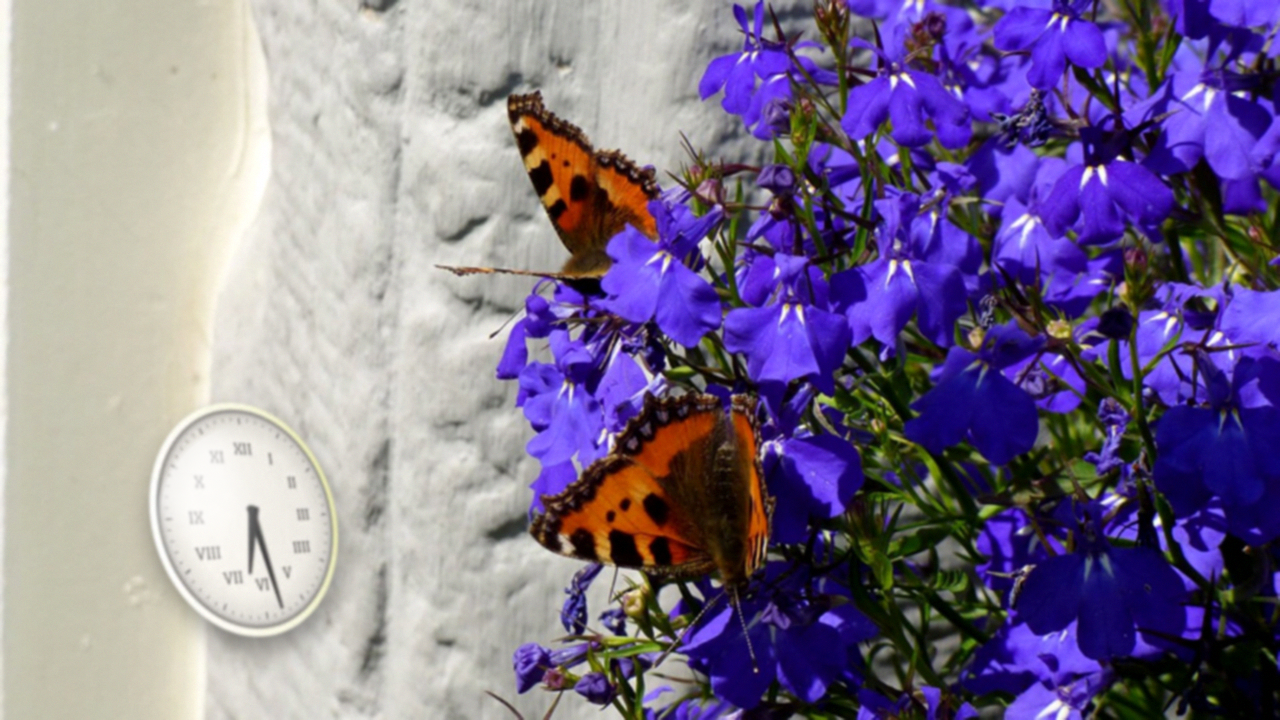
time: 6:28
